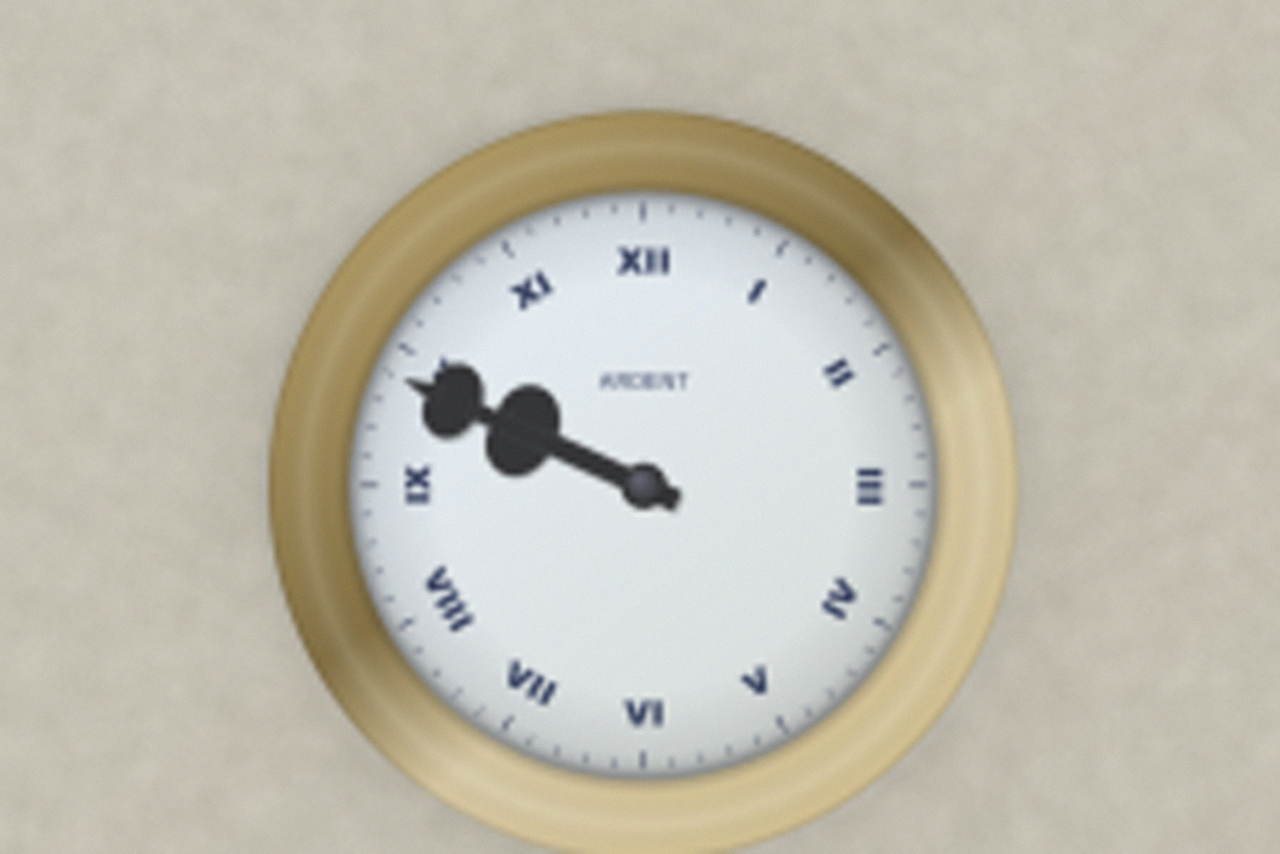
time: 9:49
